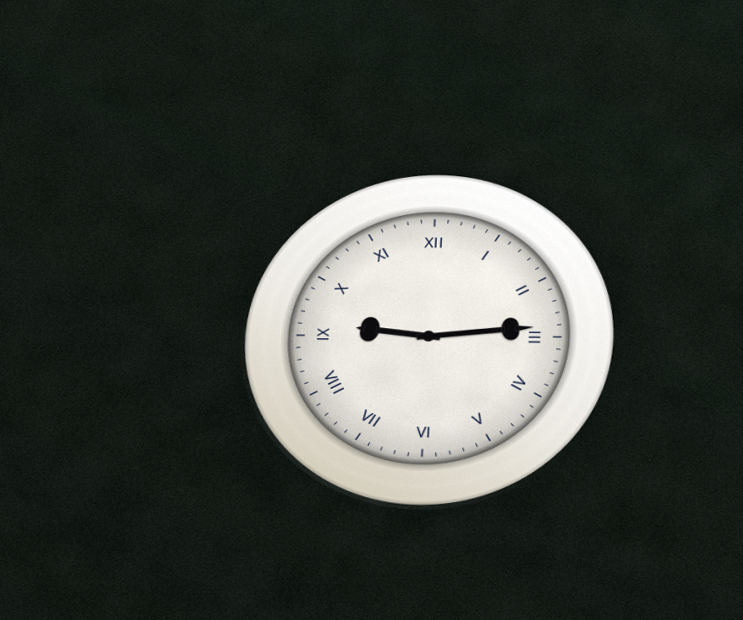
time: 9:14
